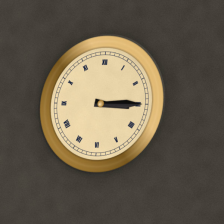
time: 3:15
